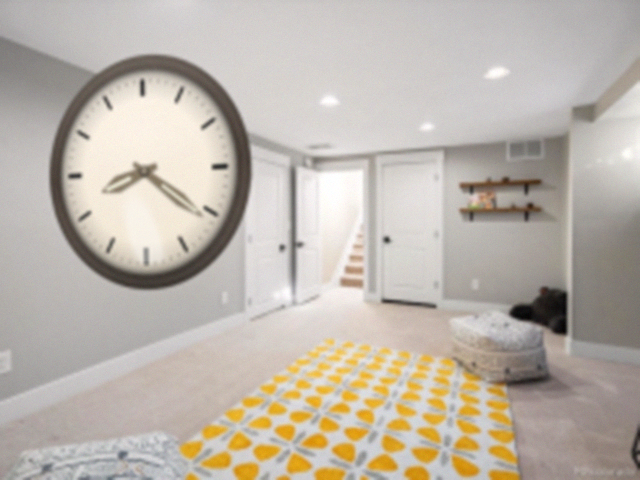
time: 8:21
